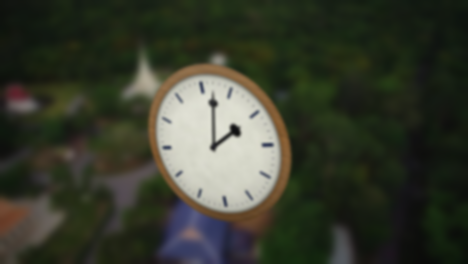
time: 2:02
